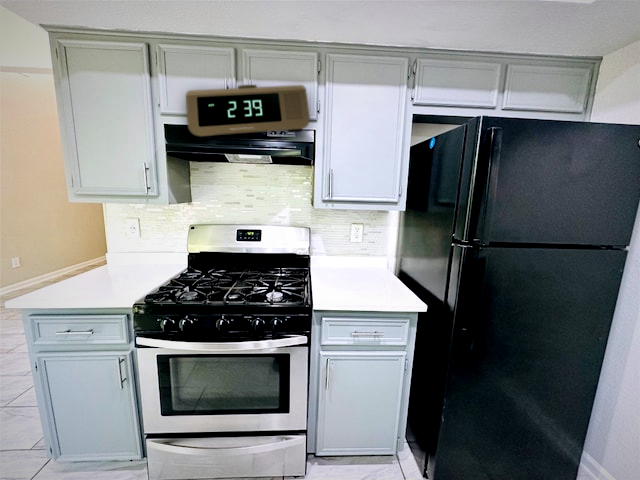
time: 2:39
